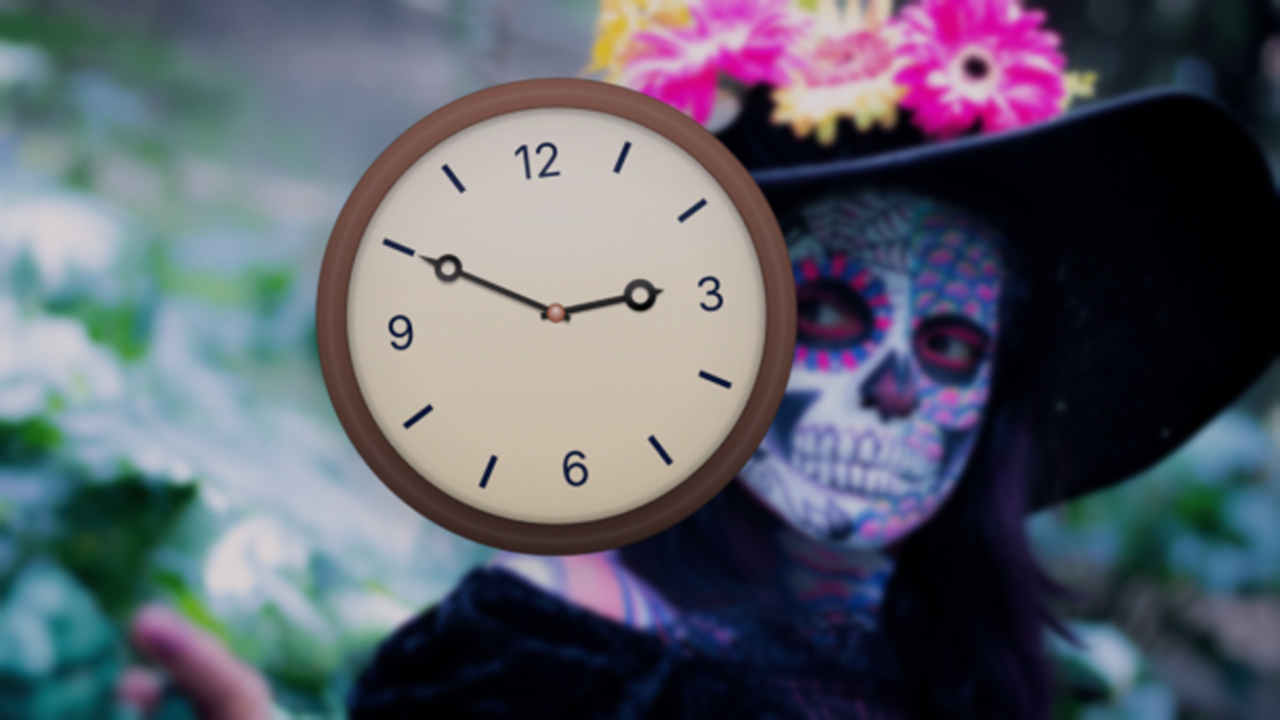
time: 2:50
